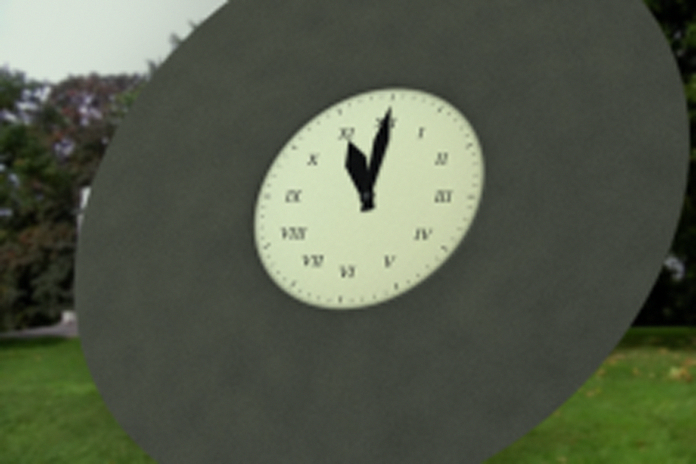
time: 11:00
